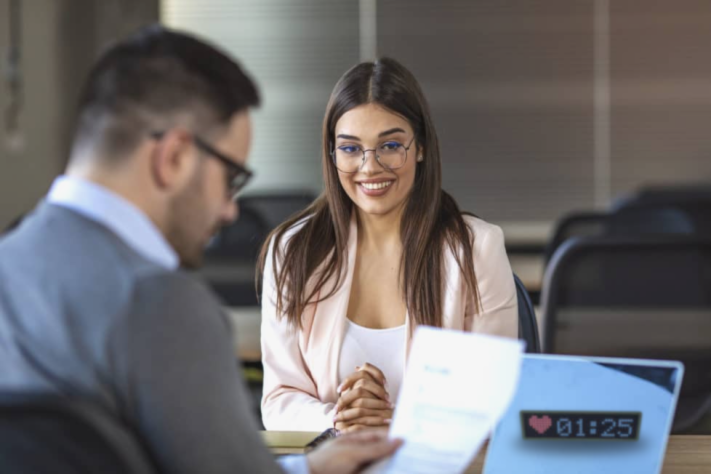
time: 1:25
